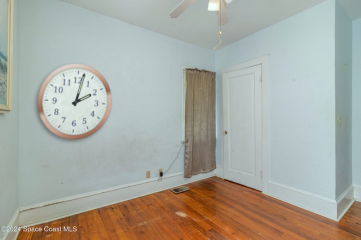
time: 2:02
